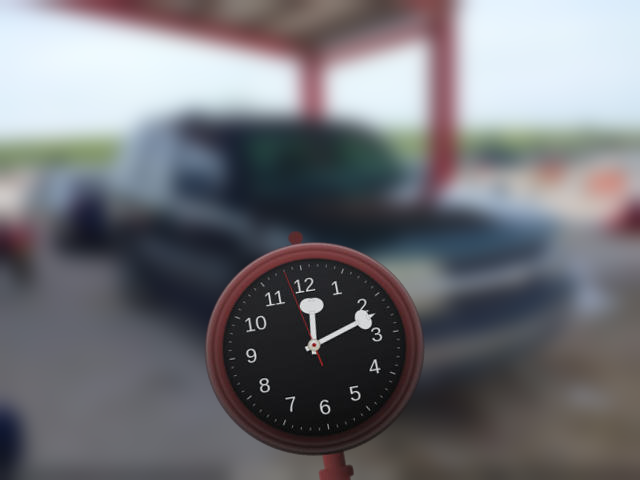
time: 12:11:58
